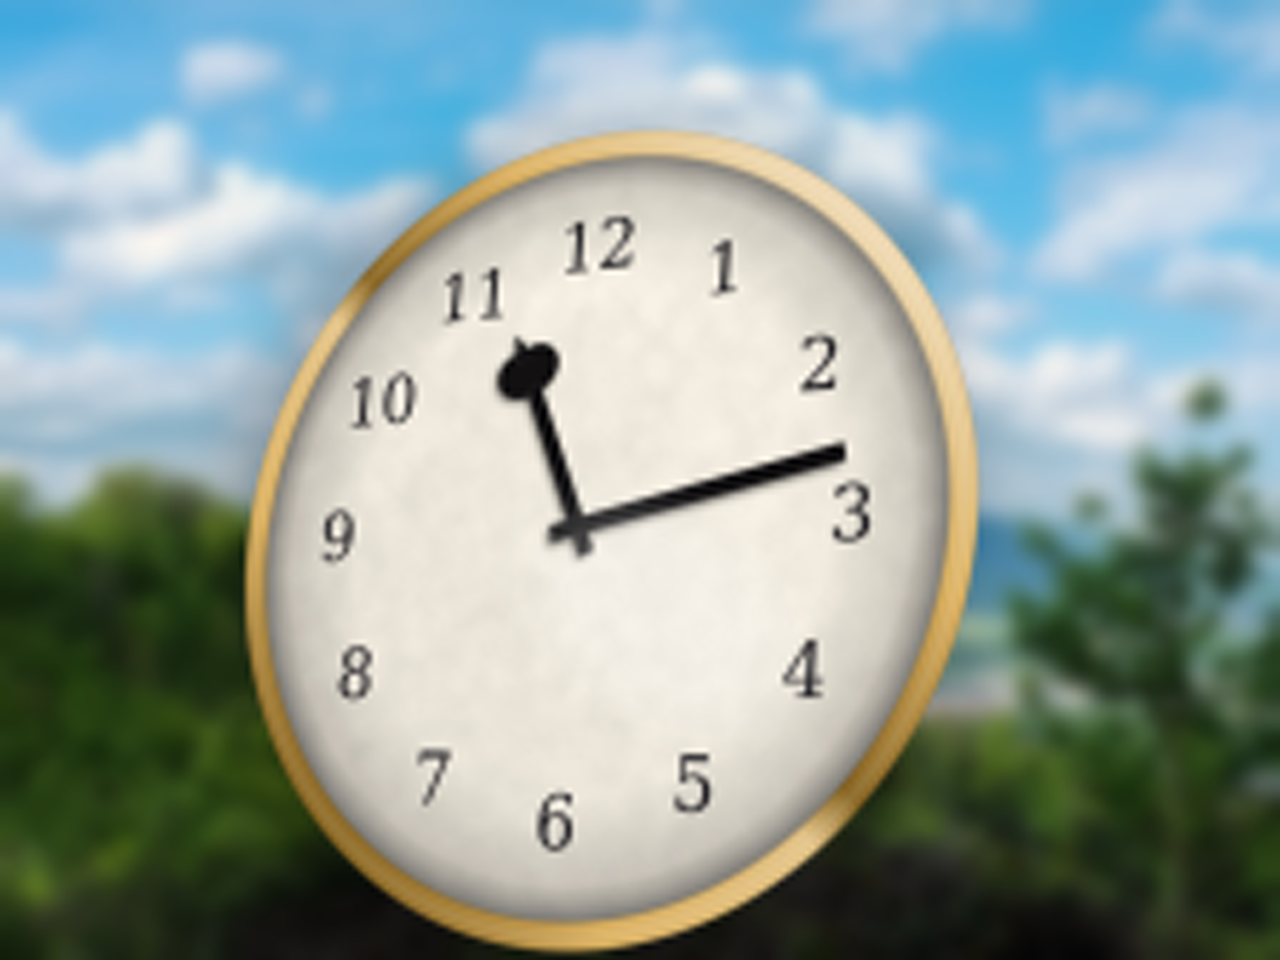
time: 11:13
